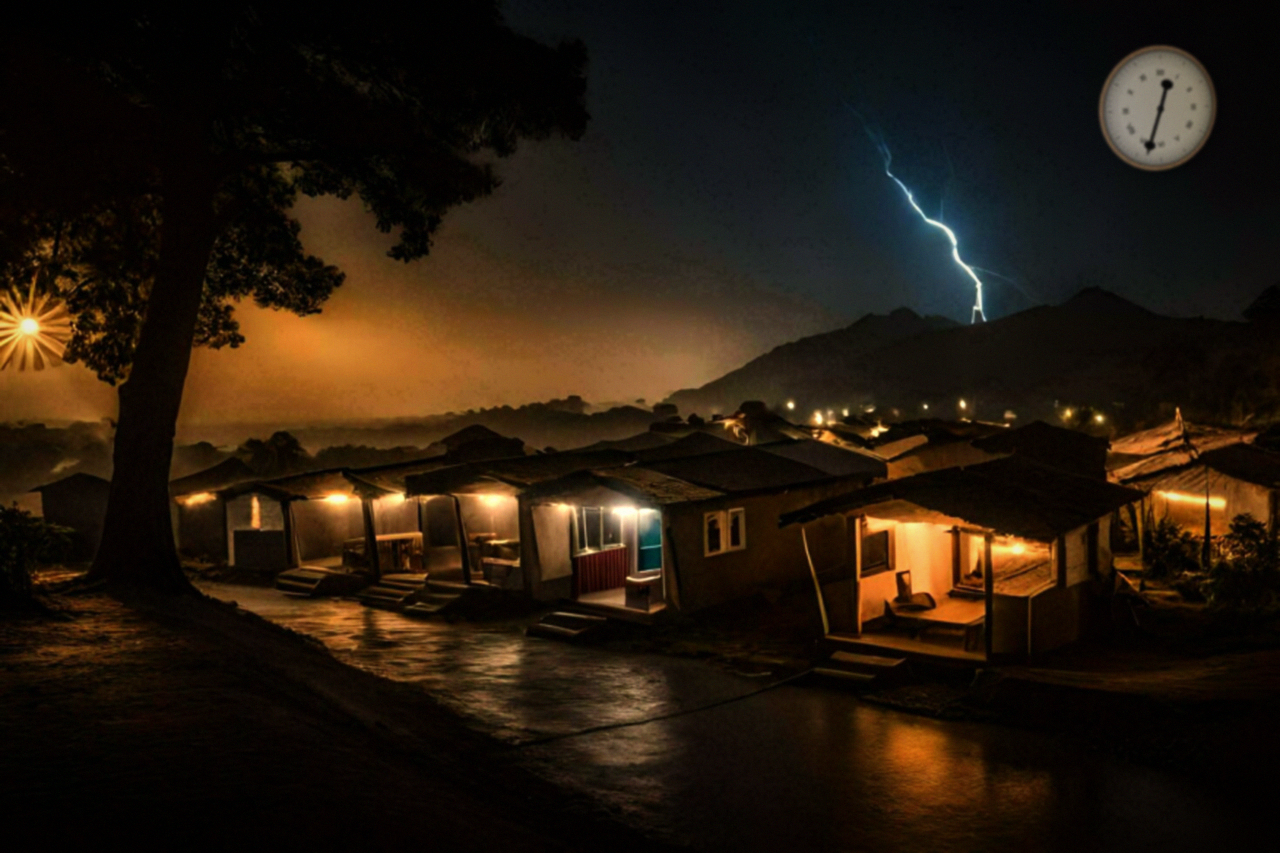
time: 12:33
